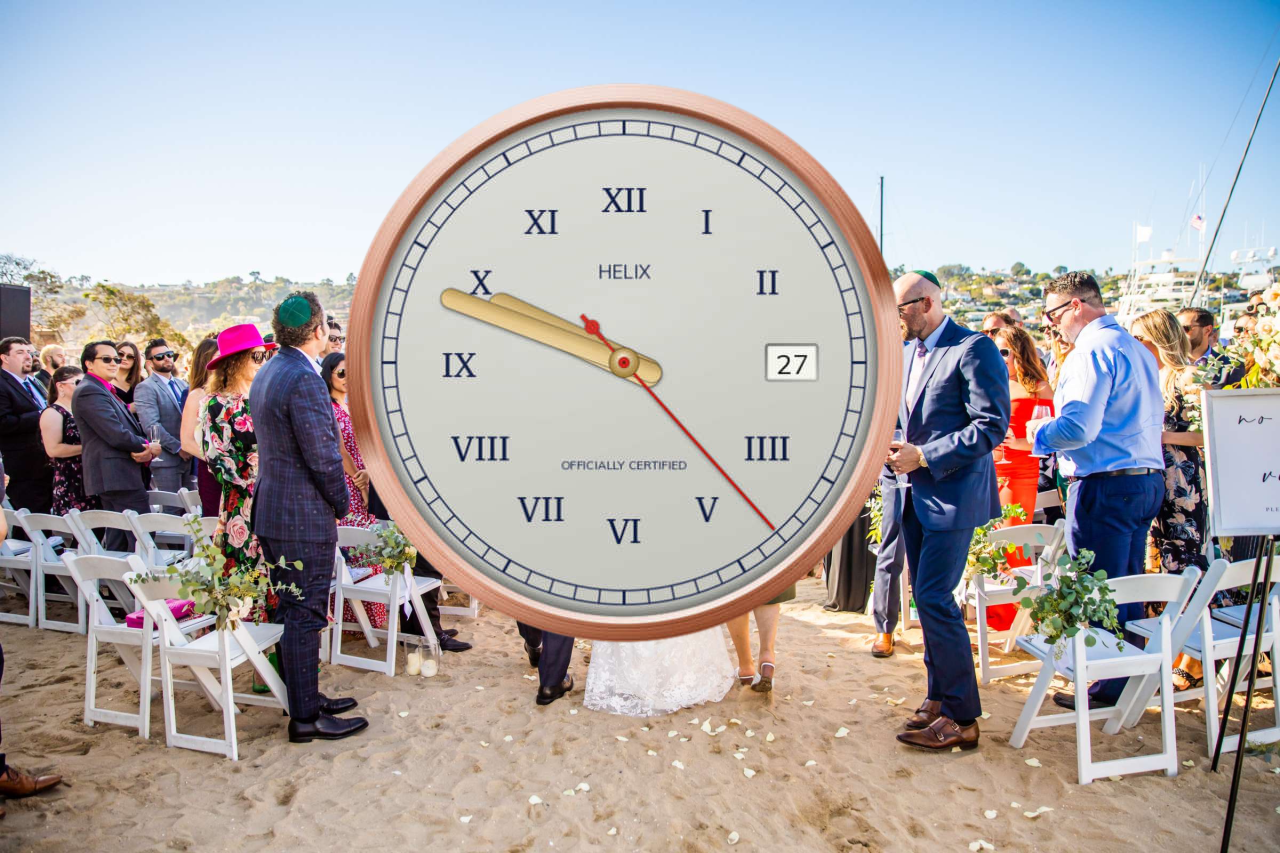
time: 9:48:23
